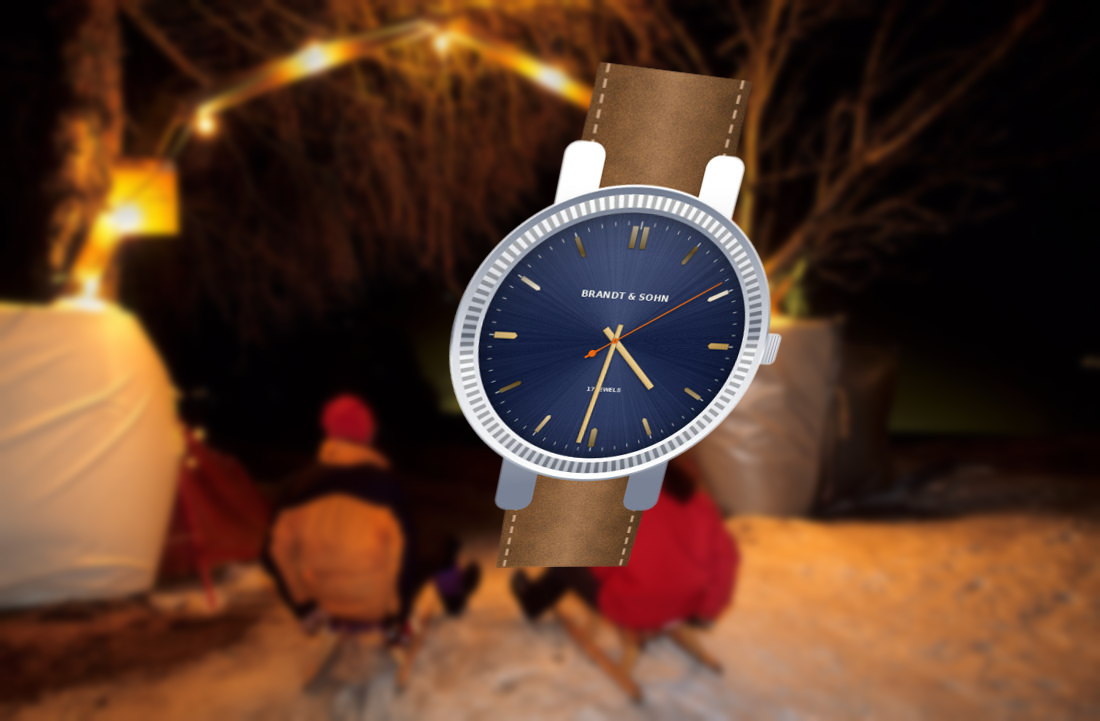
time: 4:31:09
